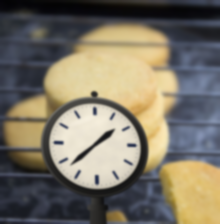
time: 1:38
